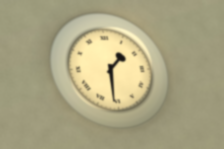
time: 1:31
